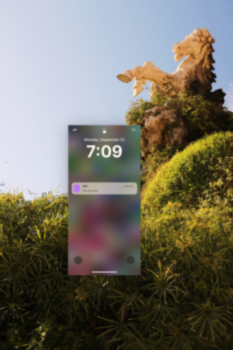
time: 7:09
